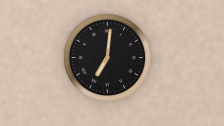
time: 7:01
